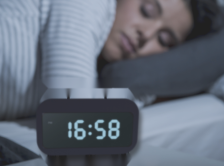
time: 16:58
